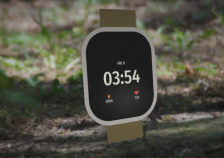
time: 3:54
